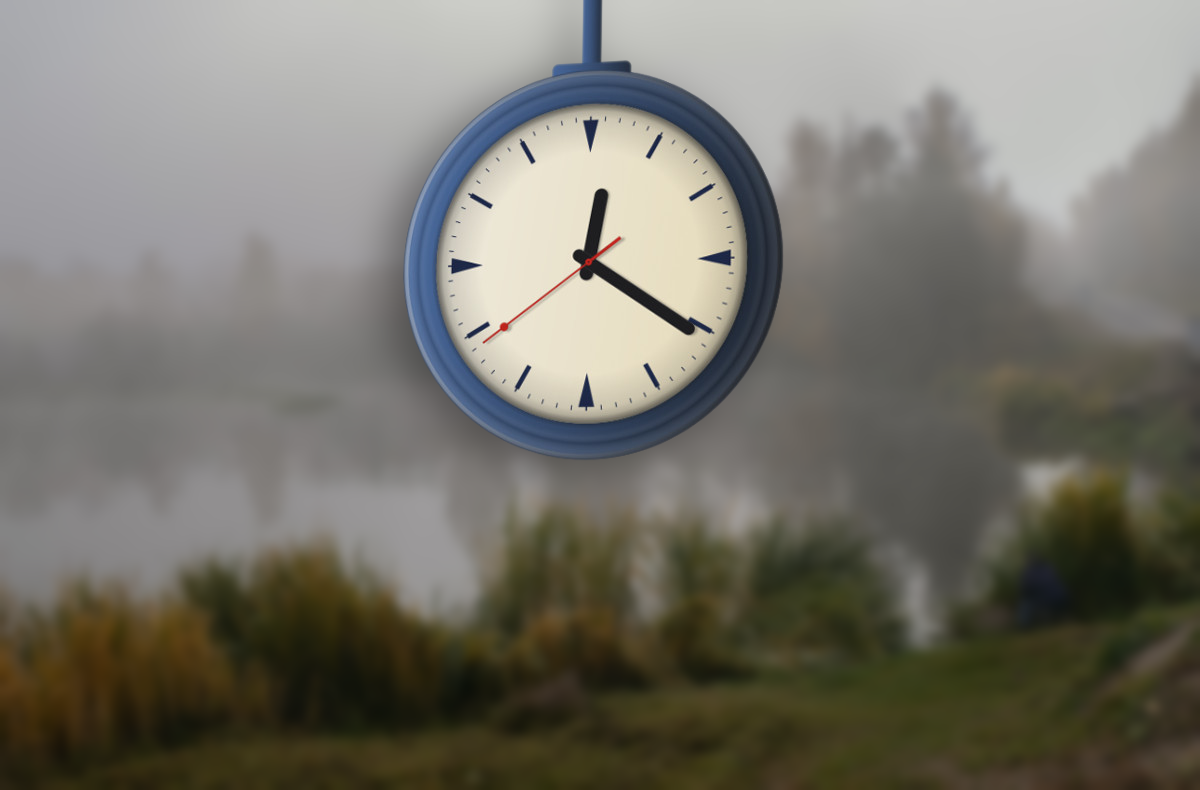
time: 12:20:39
